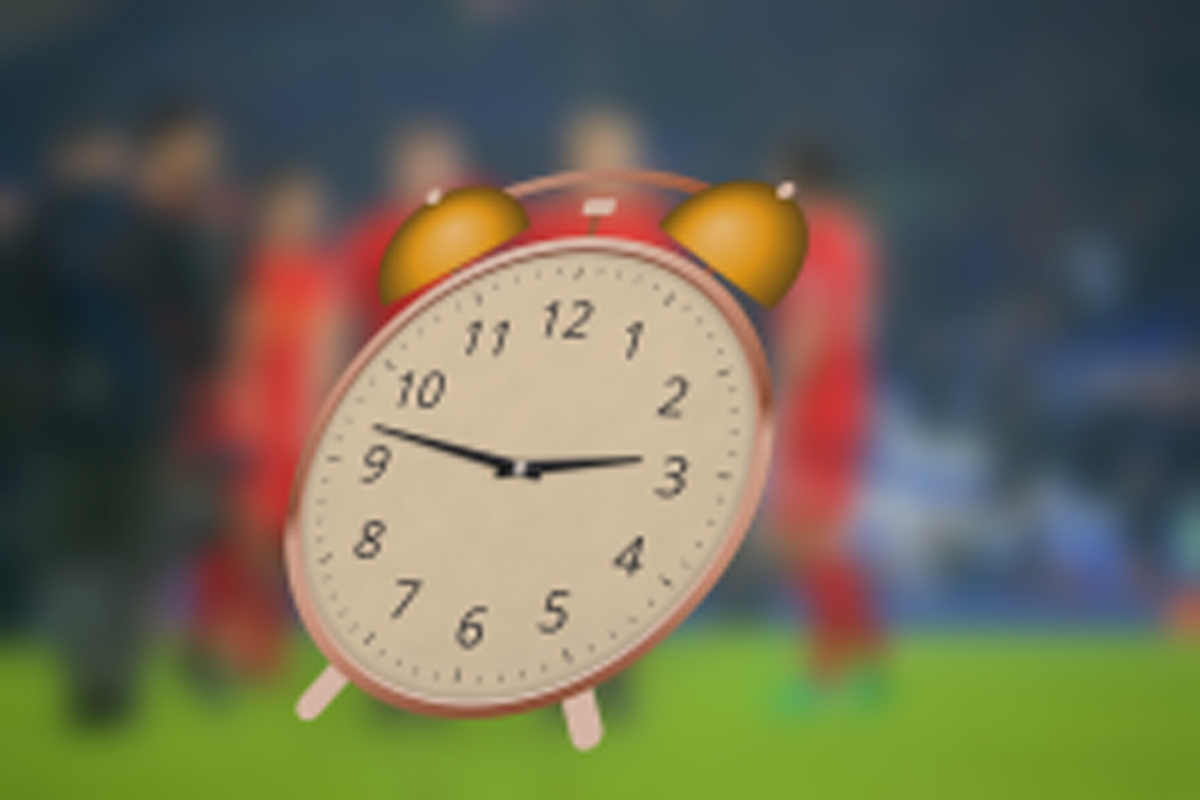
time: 2:47
